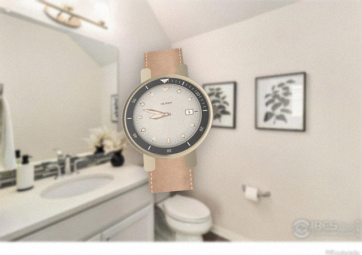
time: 8:48
